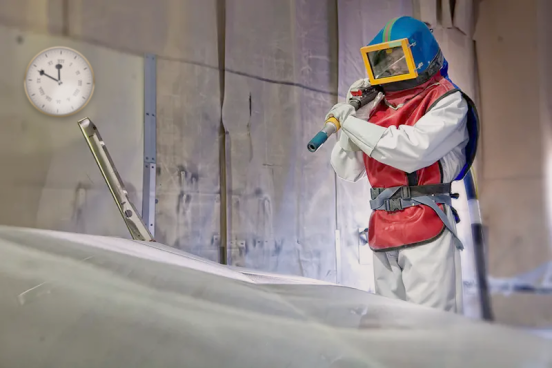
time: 11:49
